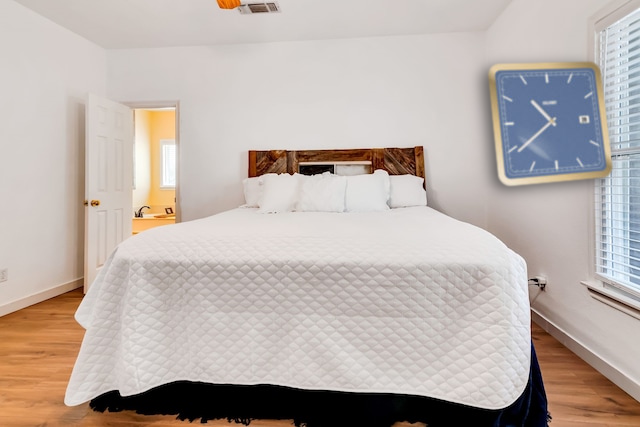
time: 10:39
